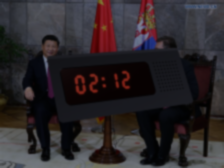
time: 2:12
